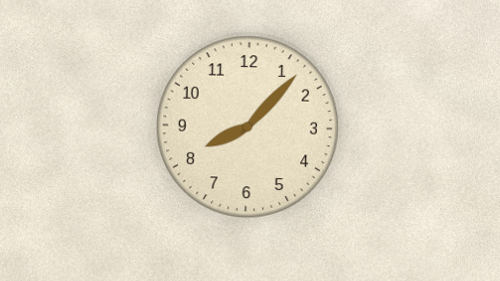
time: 8:07
